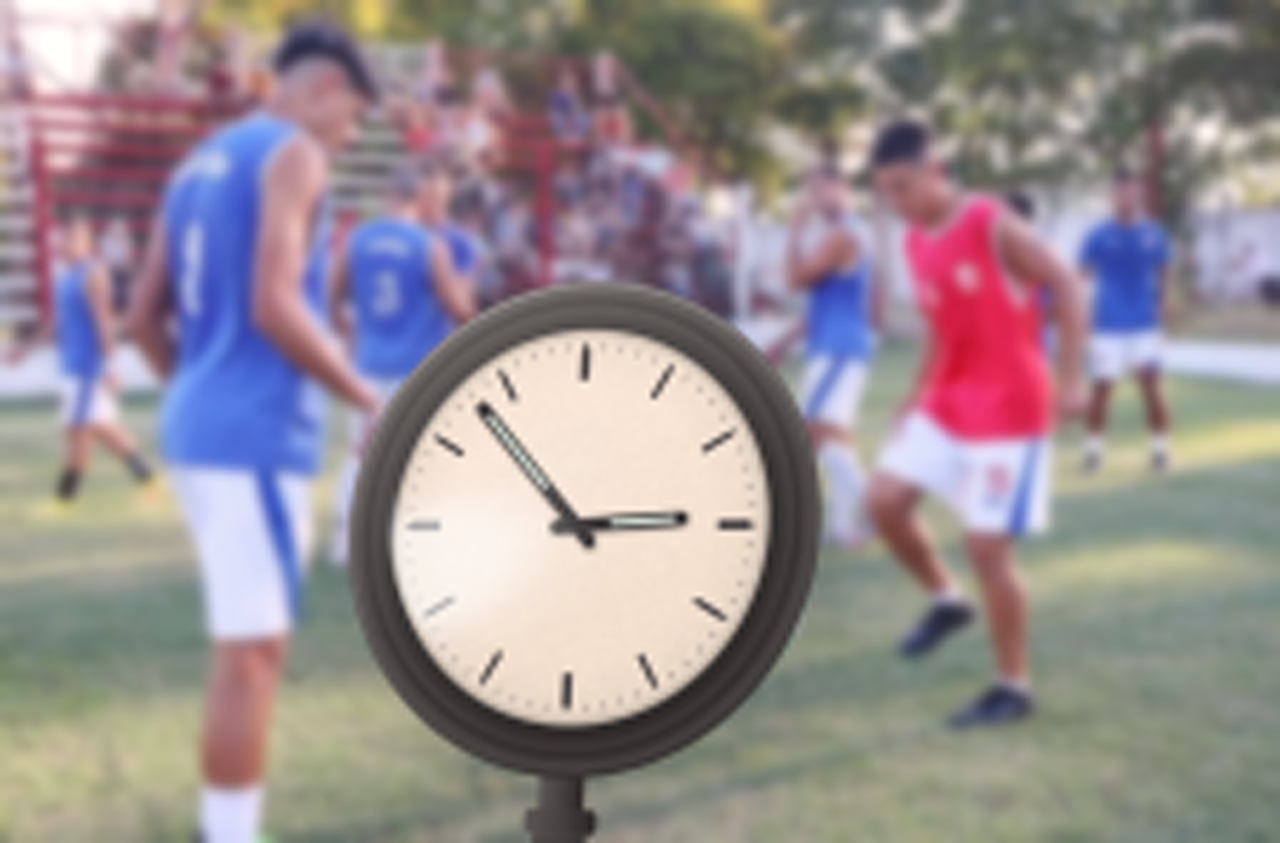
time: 2:53
